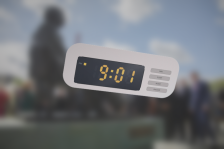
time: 9:01
